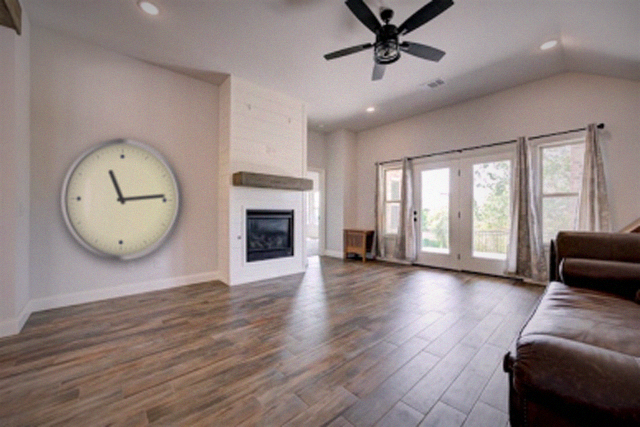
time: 11:14
